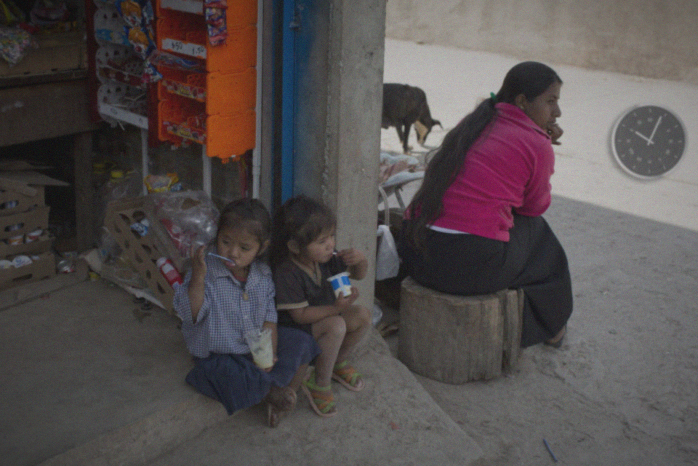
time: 10:04
